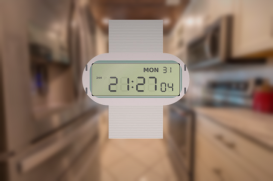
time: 21:27:04
